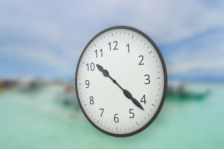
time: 10:22
